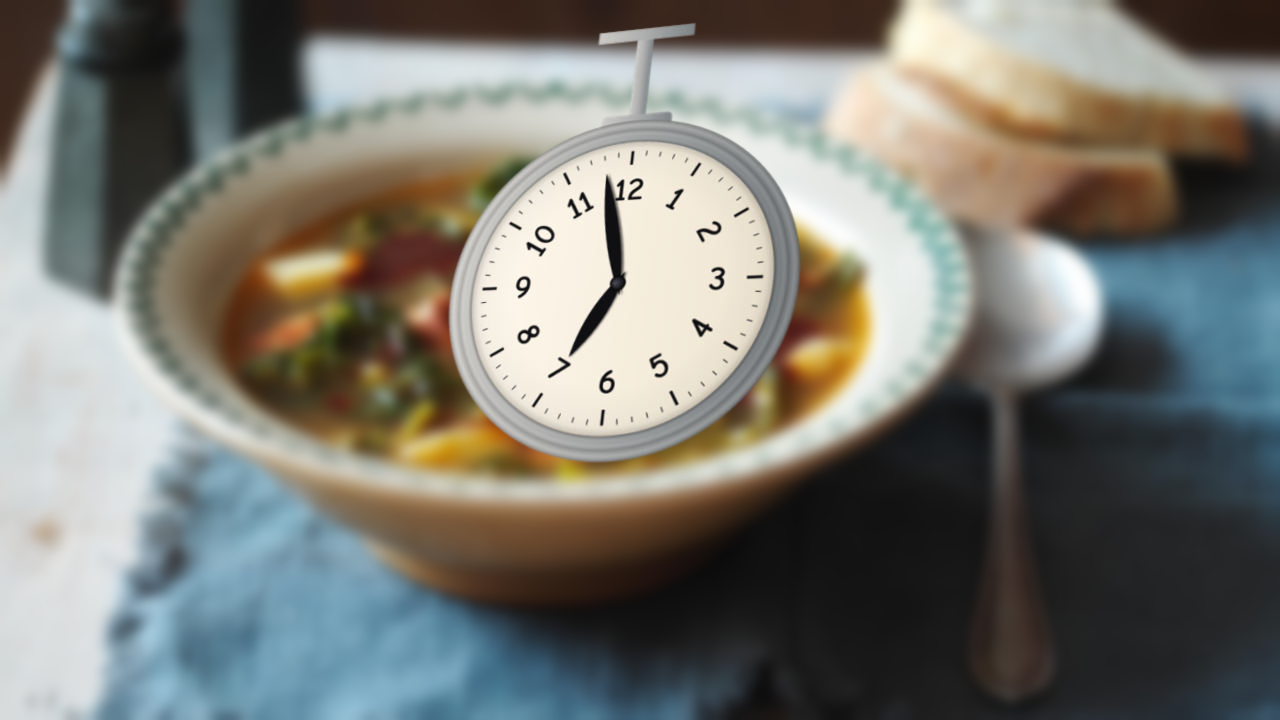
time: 6:58
